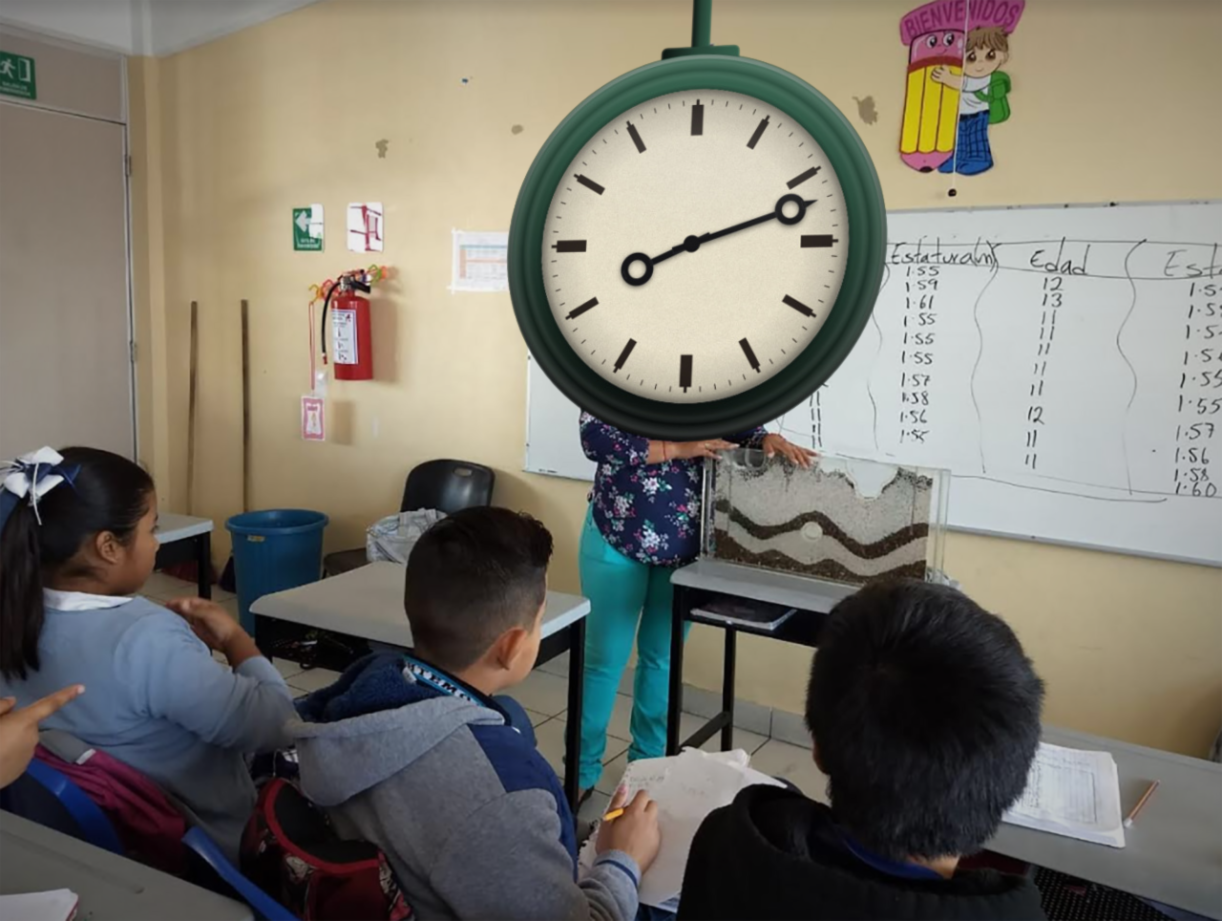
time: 8:12
